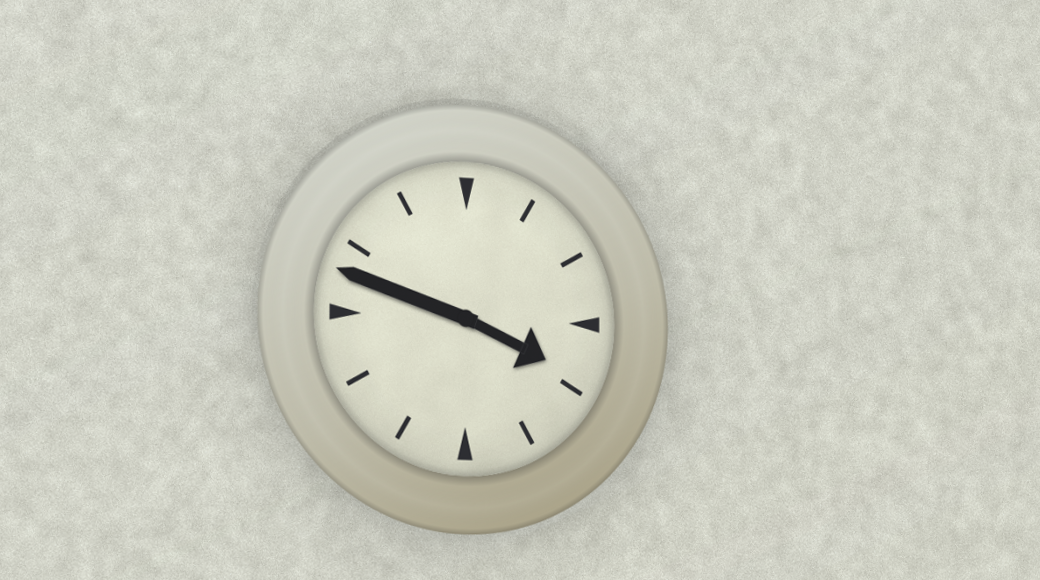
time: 3:48
